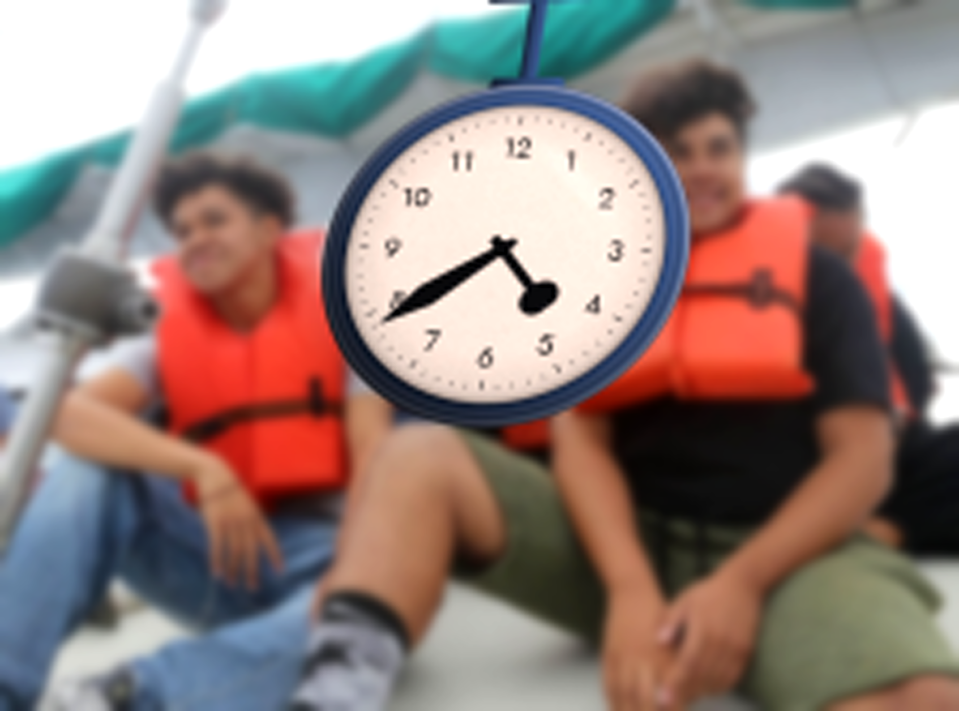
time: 4:39
